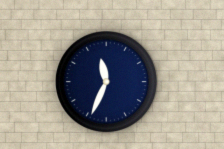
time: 11:34
